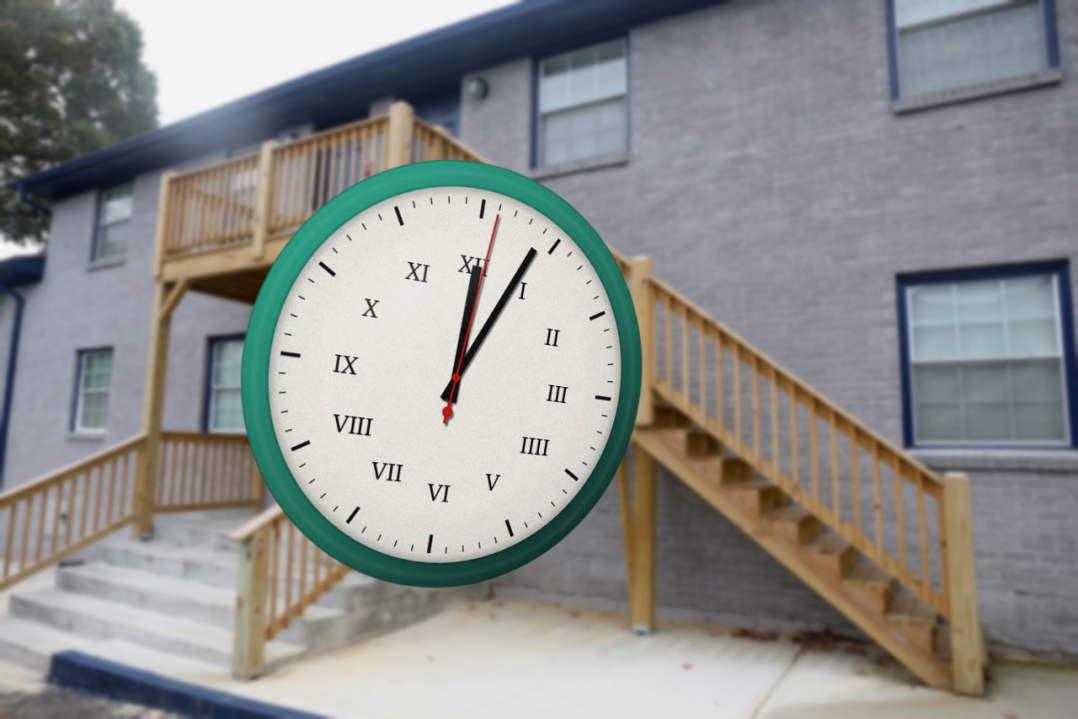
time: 12:04:01
